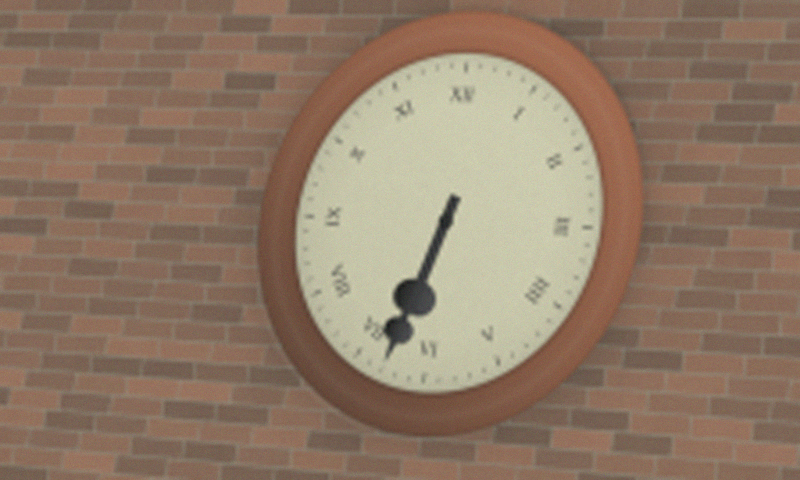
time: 6:33
